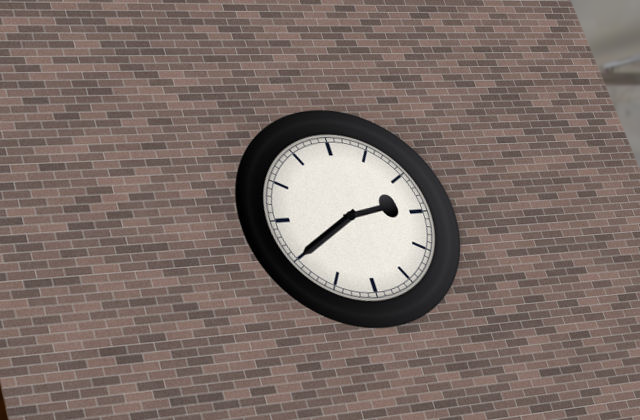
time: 2:40
